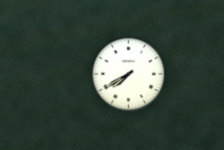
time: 7:40
